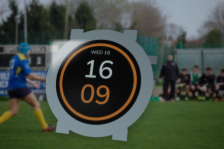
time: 16:09
